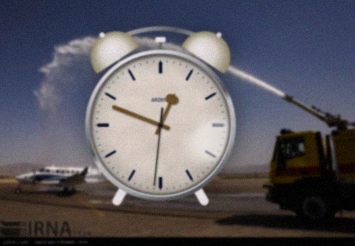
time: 12:48:31
